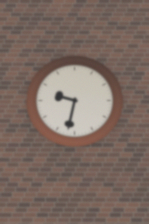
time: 9:32
